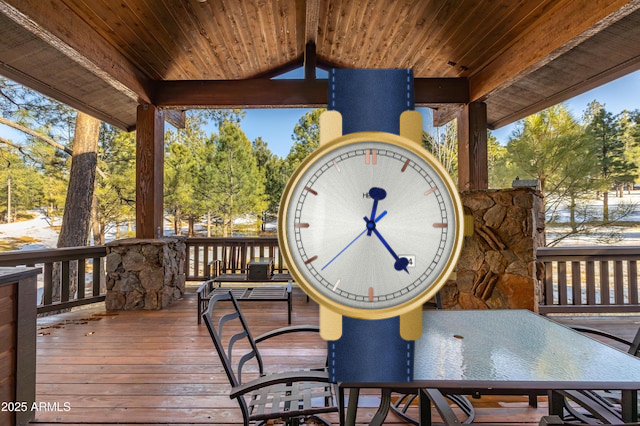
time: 12:23:38
